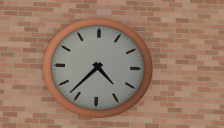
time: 4:37
